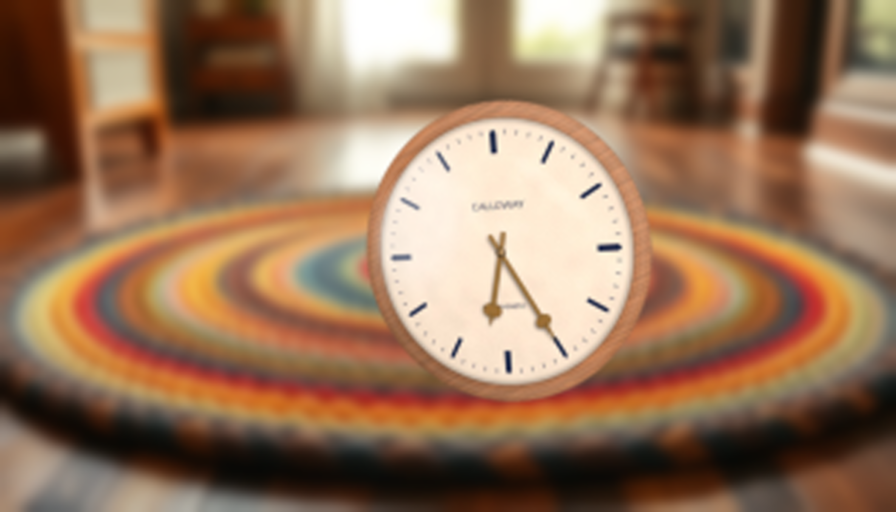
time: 6:25
